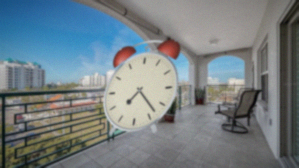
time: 7:23
